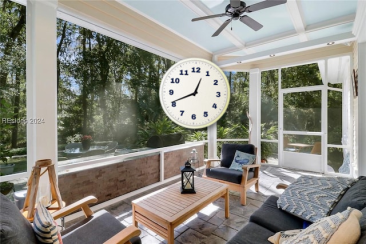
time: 12:41
